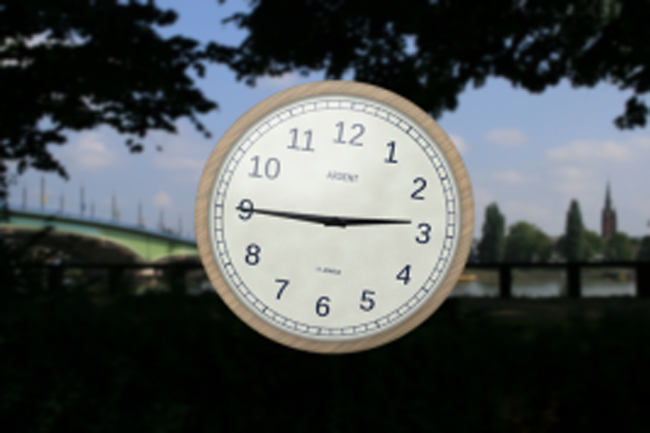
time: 2:45
